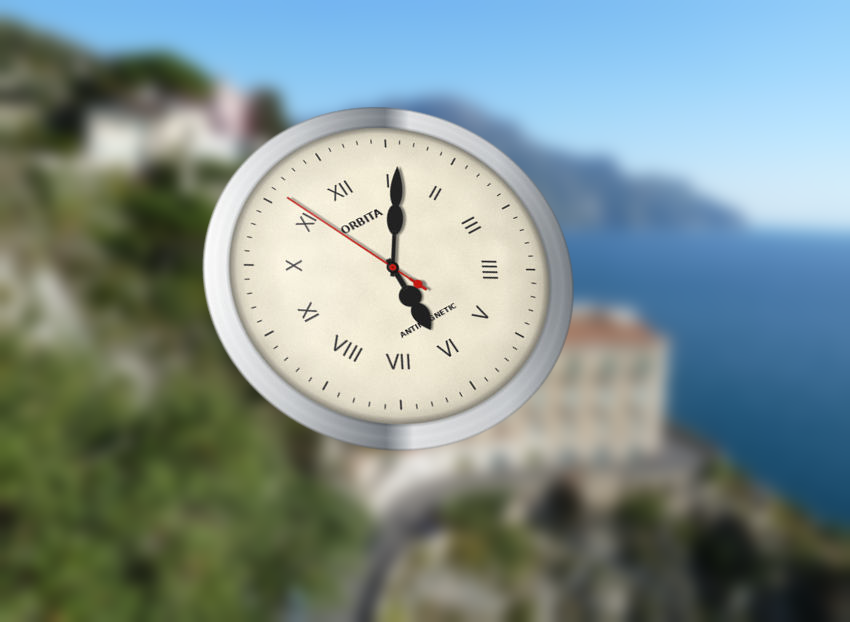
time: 6:05:56
